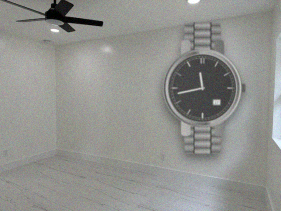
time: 11:43
